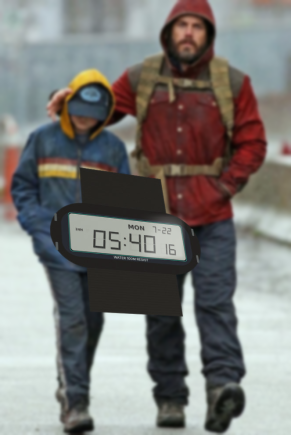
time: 5:40:16
